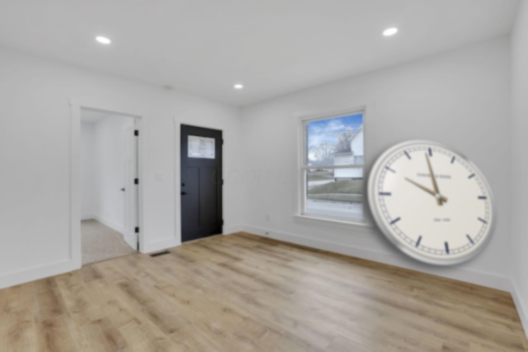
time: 9:59
